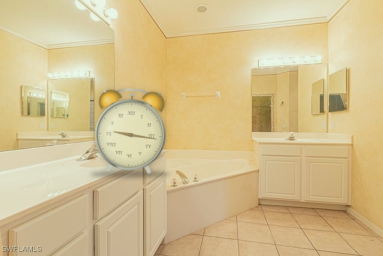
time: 9:16
